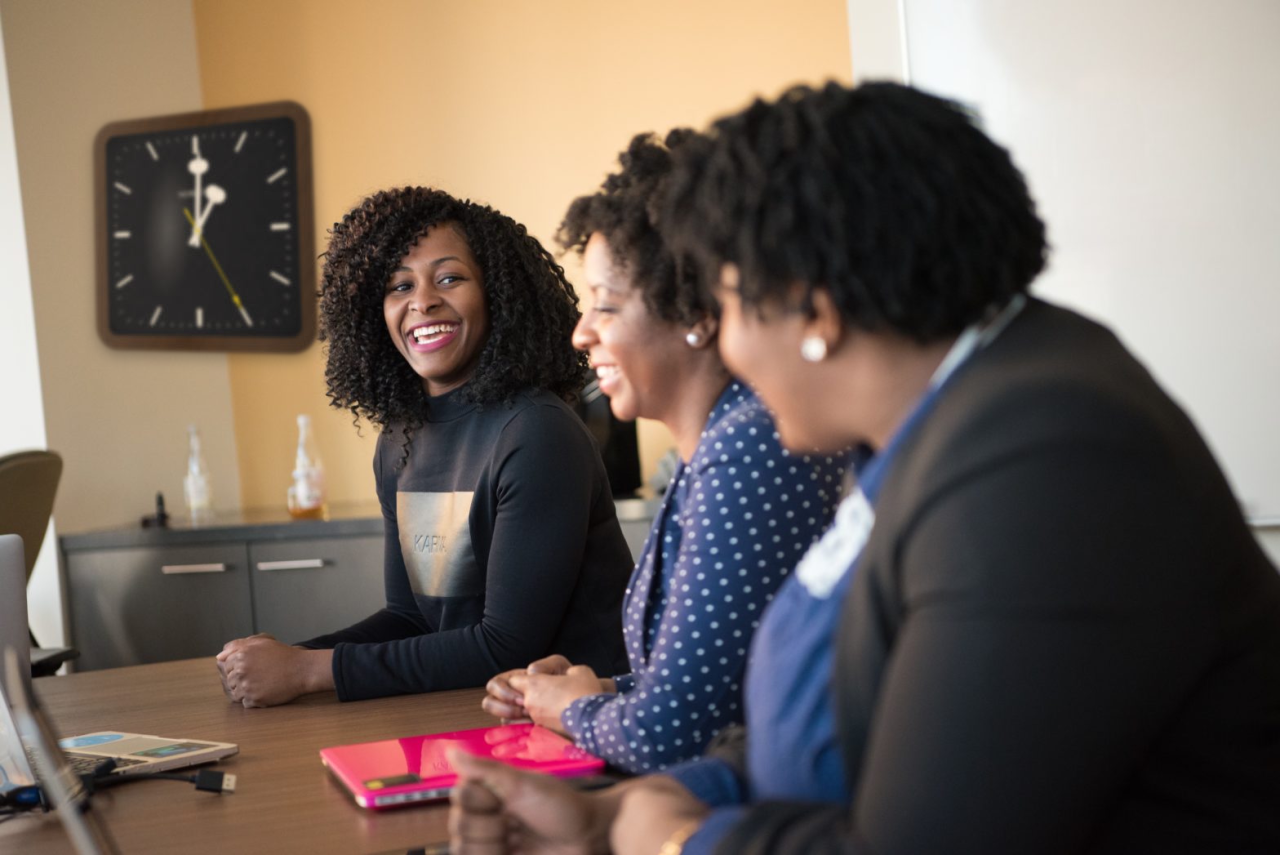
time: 1:00:25
